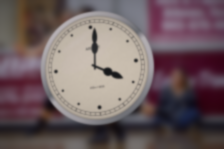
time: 4:01
